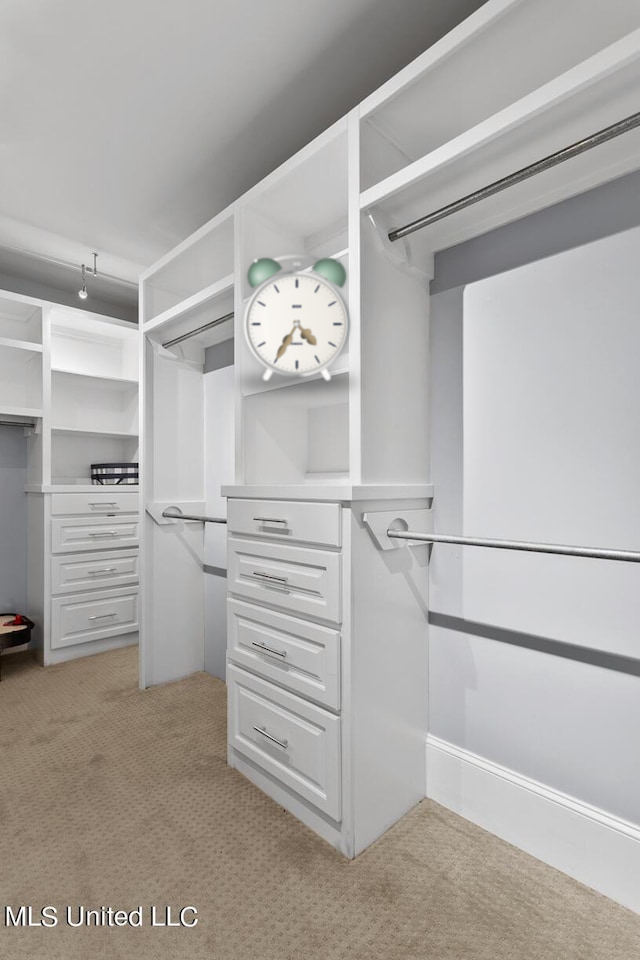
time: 4:35
